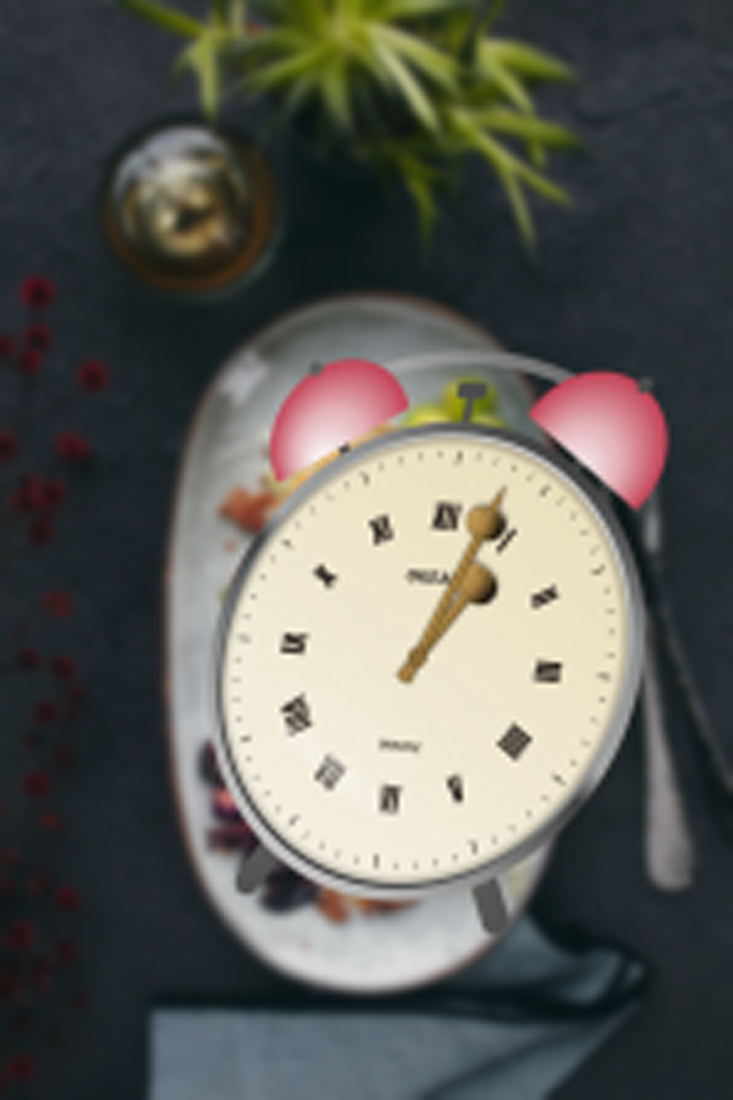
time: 1:03
